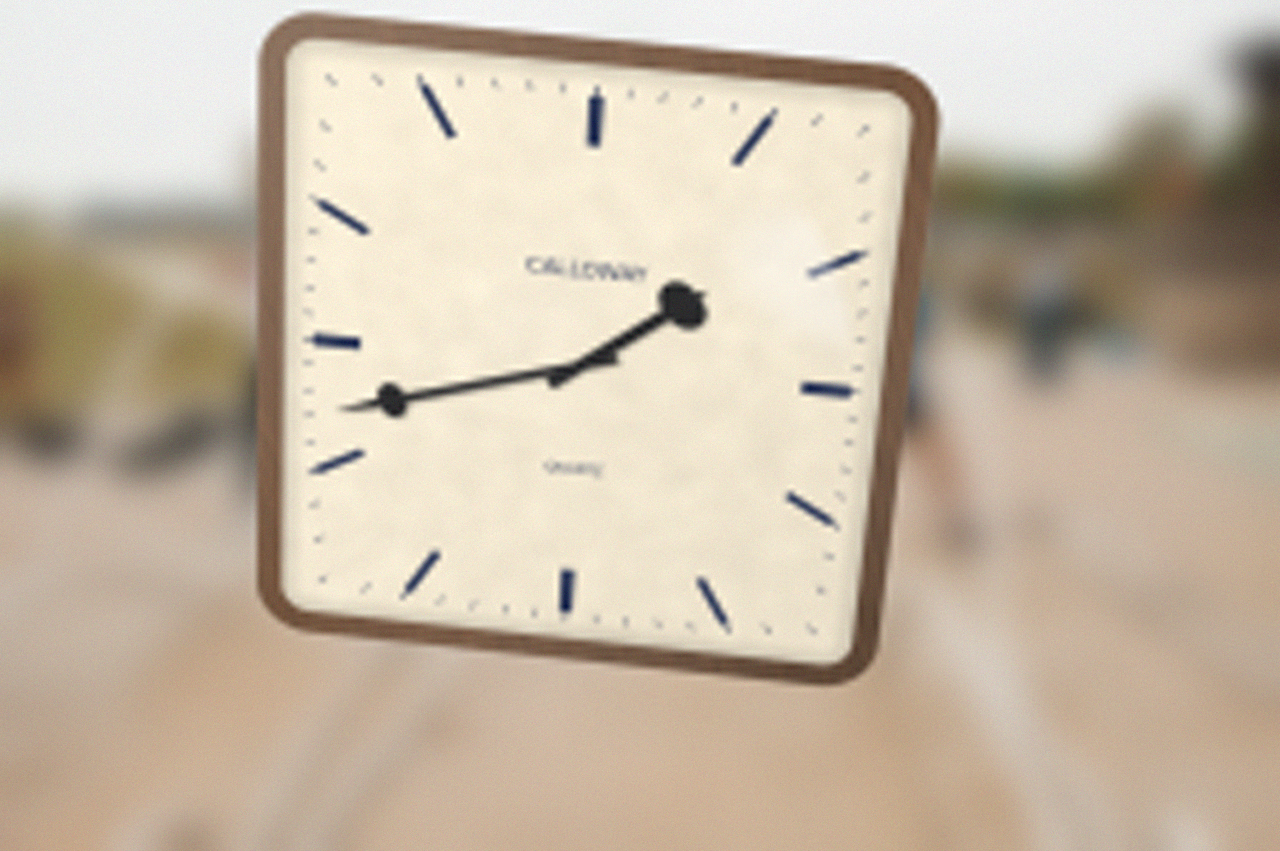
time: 1:42
